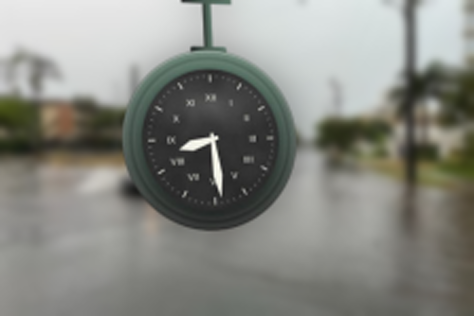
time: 8:29
